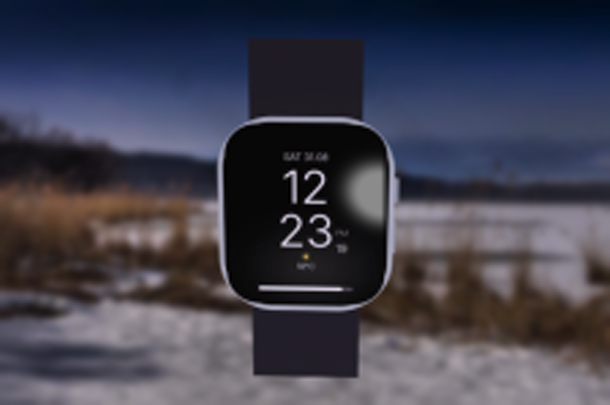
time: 12:23
